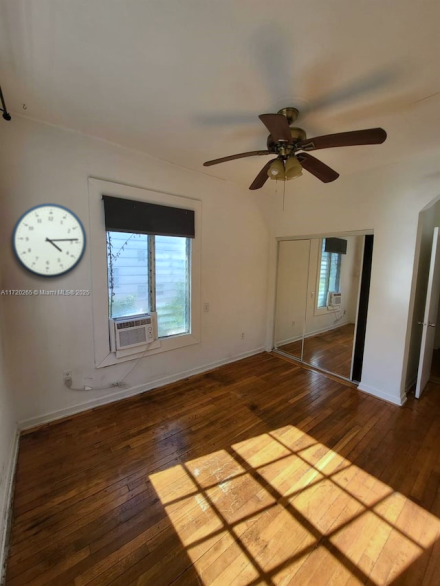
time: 4:14
